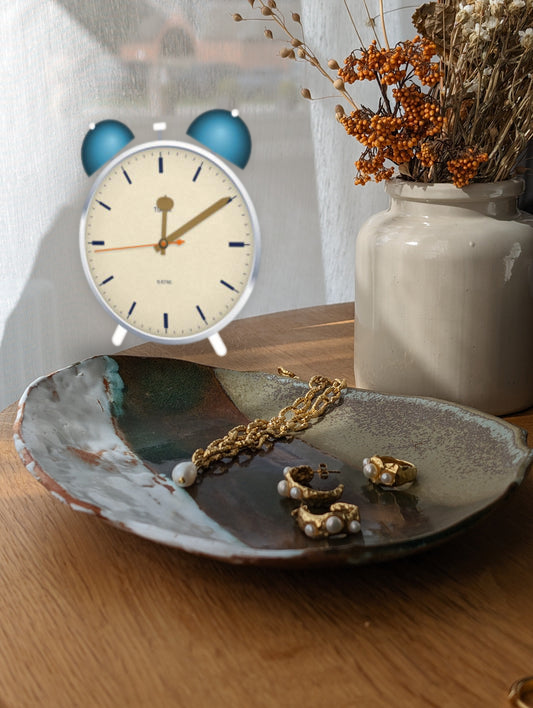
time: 12:09:44
